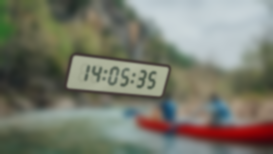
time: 14:05:35
